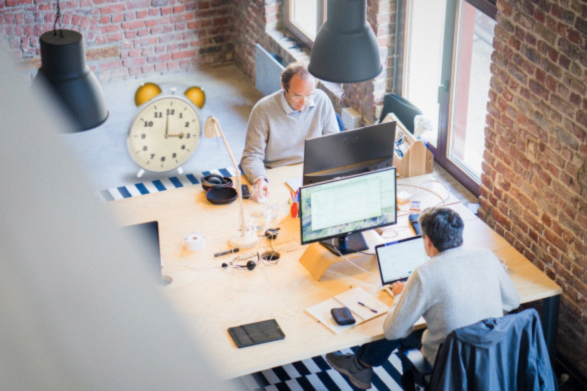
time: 2:59
